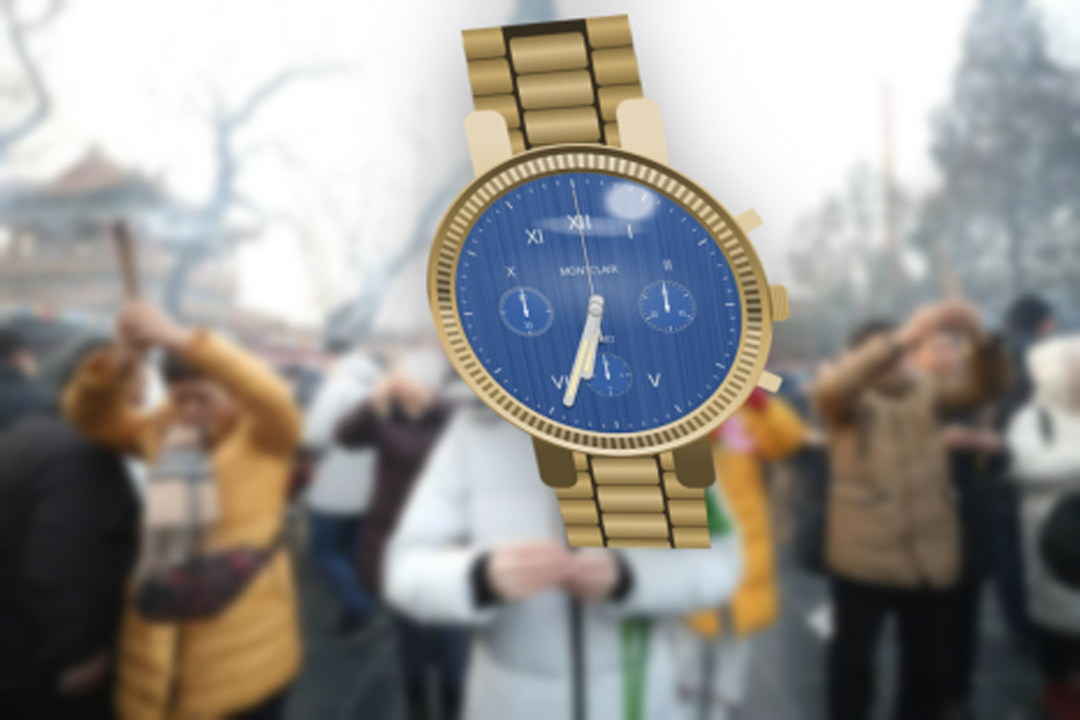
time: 6:34
